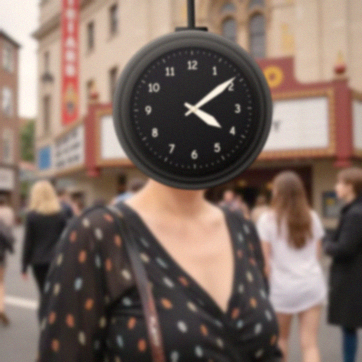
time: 4:09
